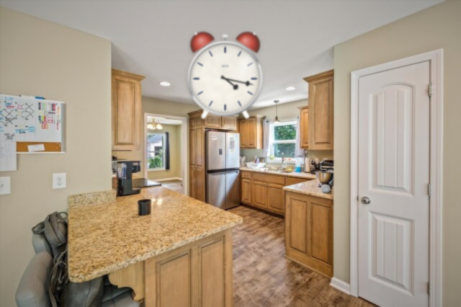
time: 4:17
